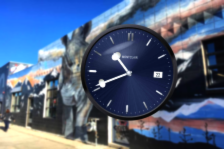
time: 10:41
